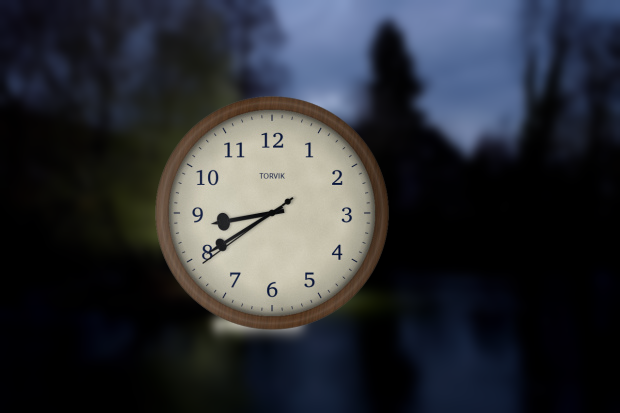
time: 8:39:39
